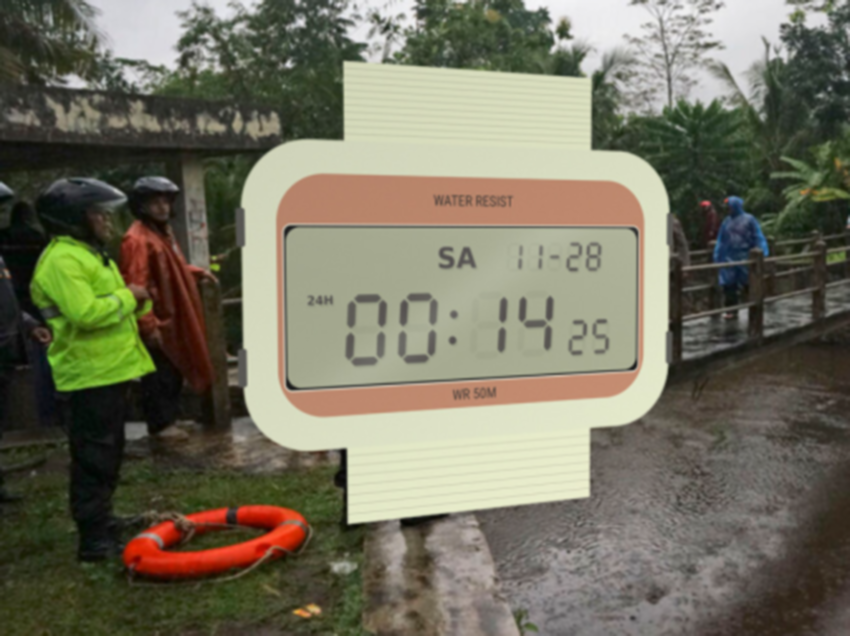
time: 0:14:25
